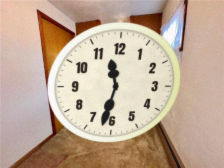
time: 11:32
